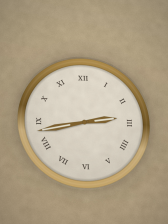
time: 2:43
